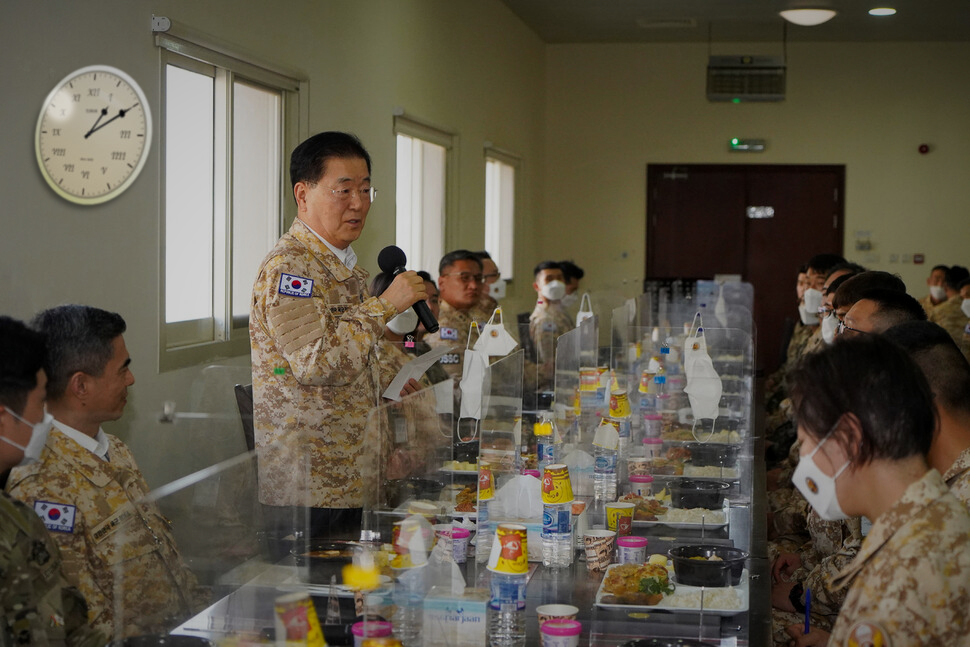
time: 1:10
